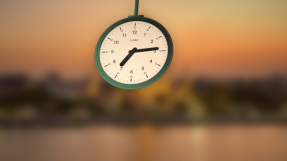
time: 7:14
